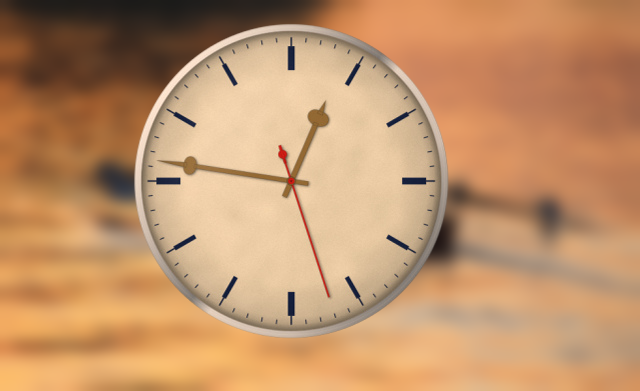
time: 12:46:27
